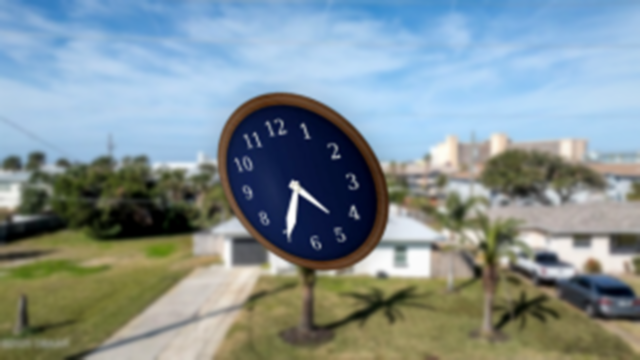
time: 4:35
